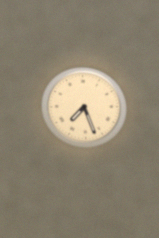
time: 7:27
